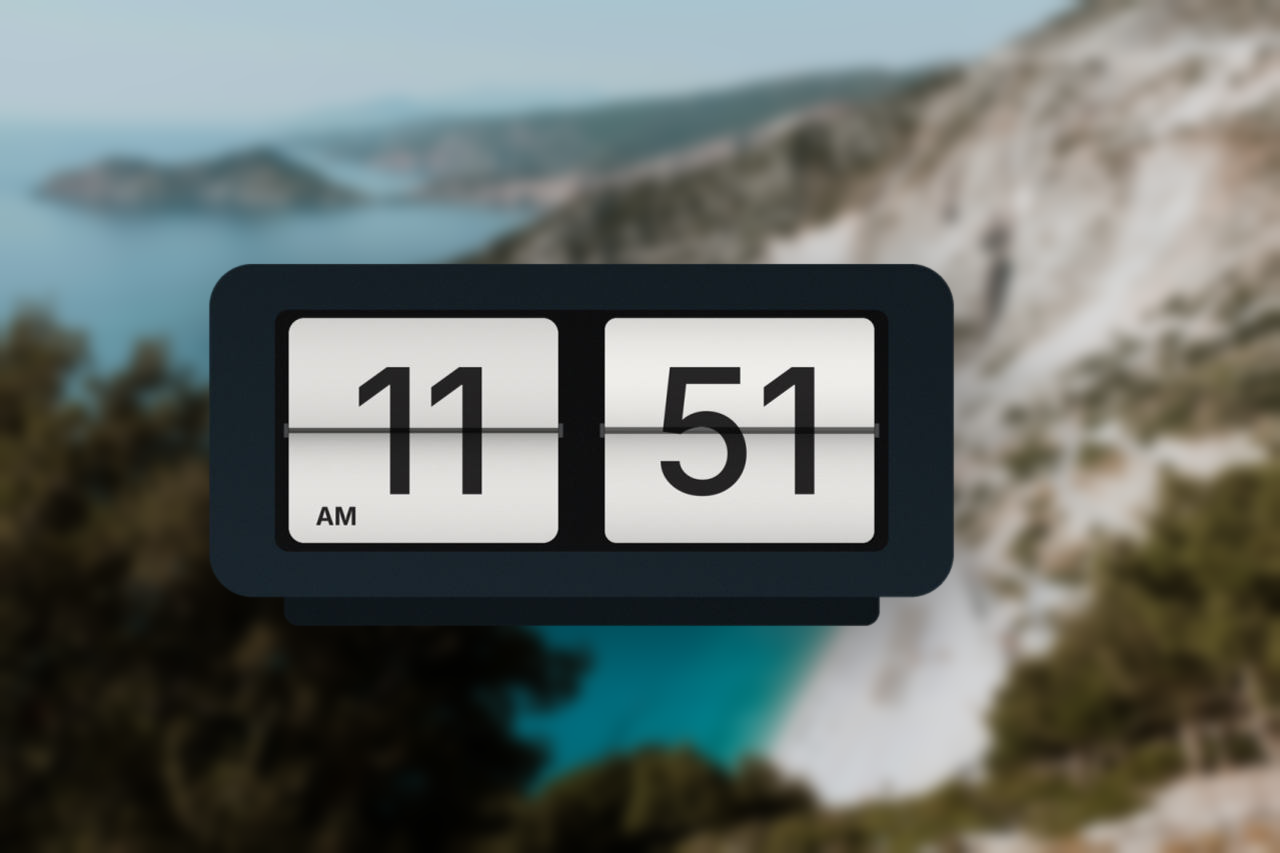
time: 11:51
